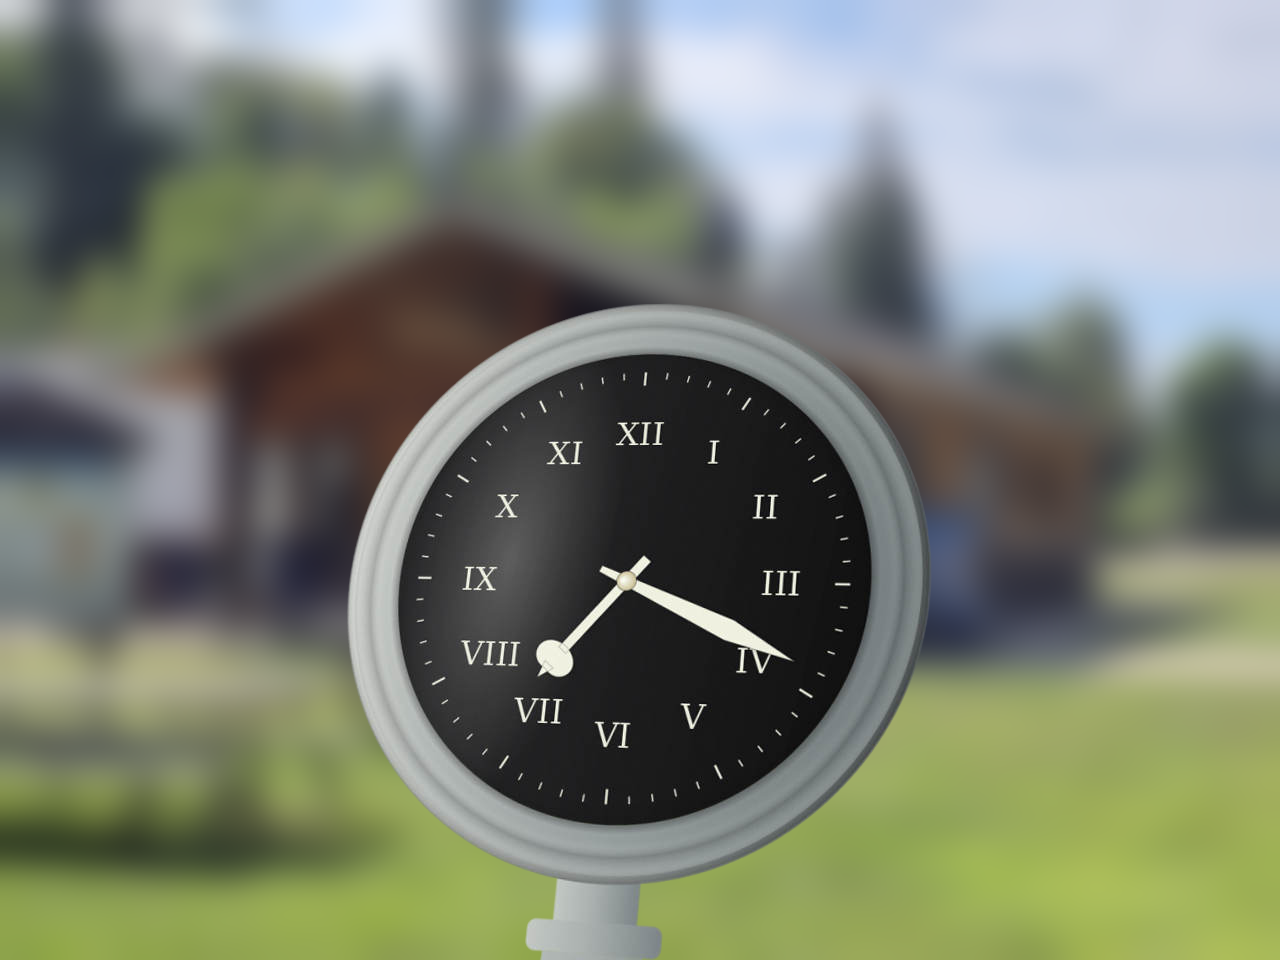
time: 7:19
